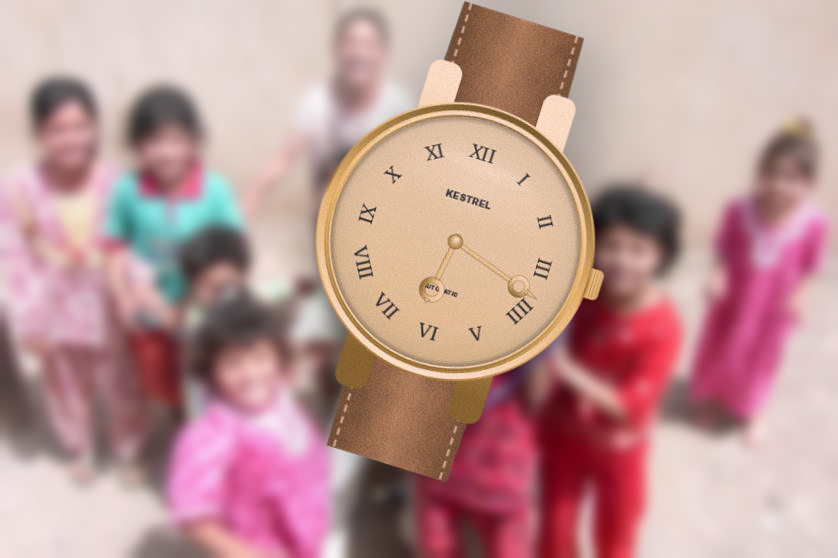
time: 6:18
